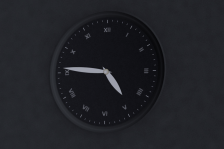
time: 4:46
